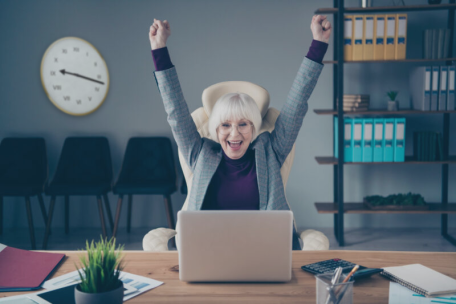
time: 9:17
